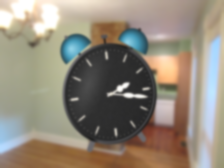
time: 2:17
